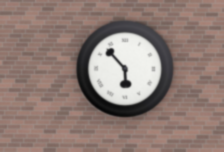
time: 5:53
